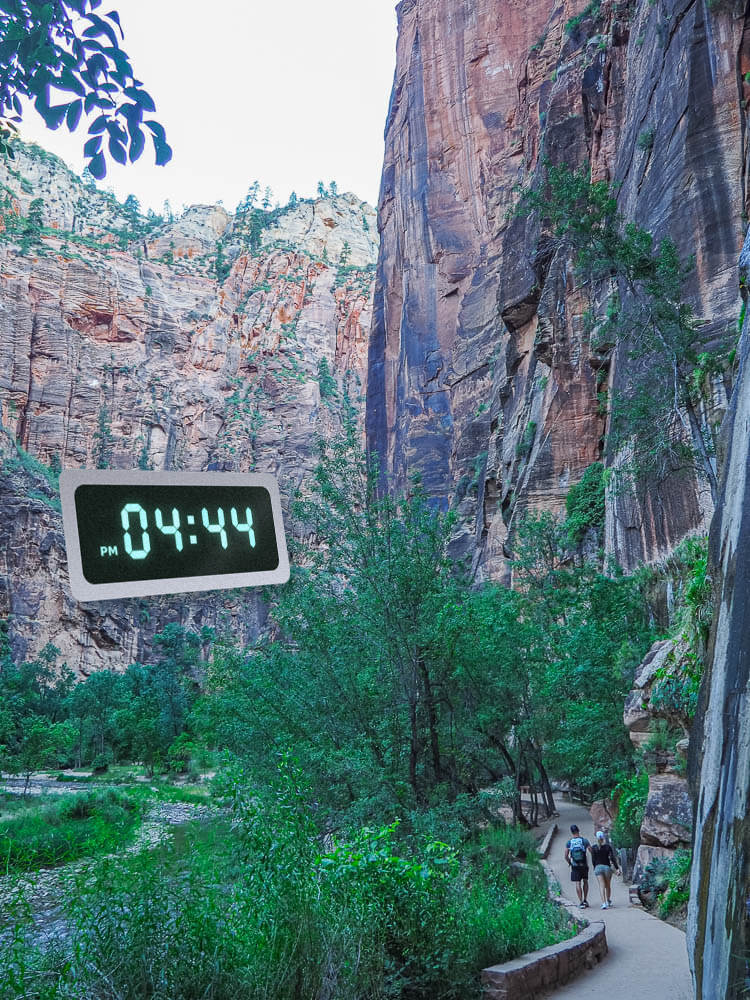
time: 4:44
